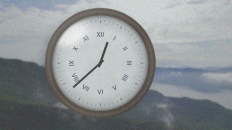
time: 12:38
